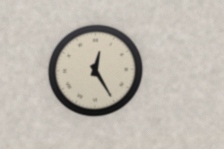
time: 12:25
